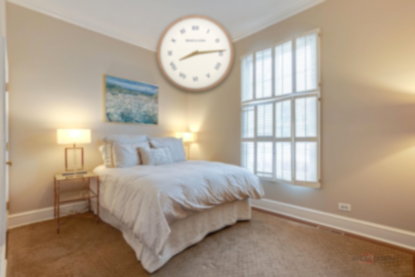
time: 8:14
